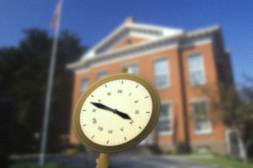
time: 3:48
